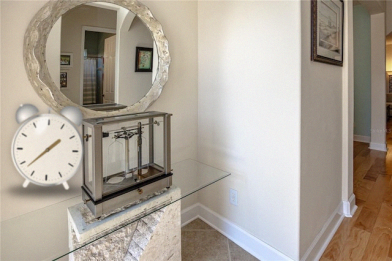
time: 1:38
